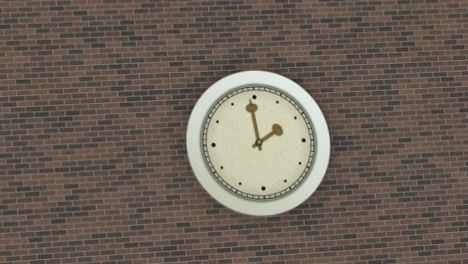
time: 1:59
